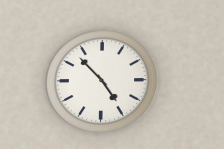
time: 4:53
